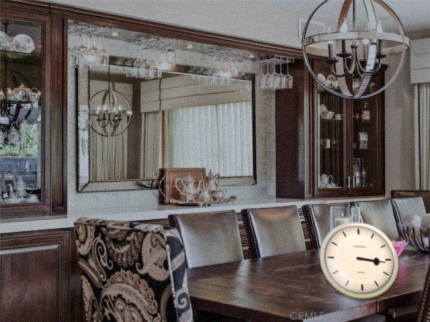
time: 3:16
